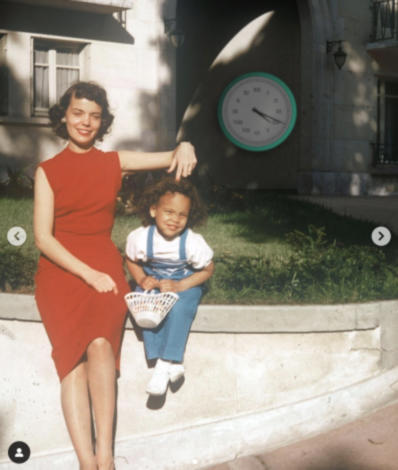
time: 4:19
